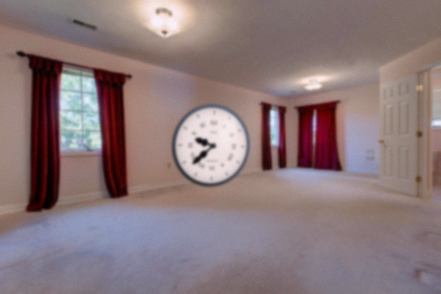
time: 9:38
